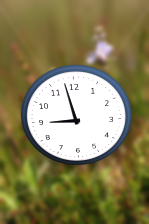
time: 8:58
